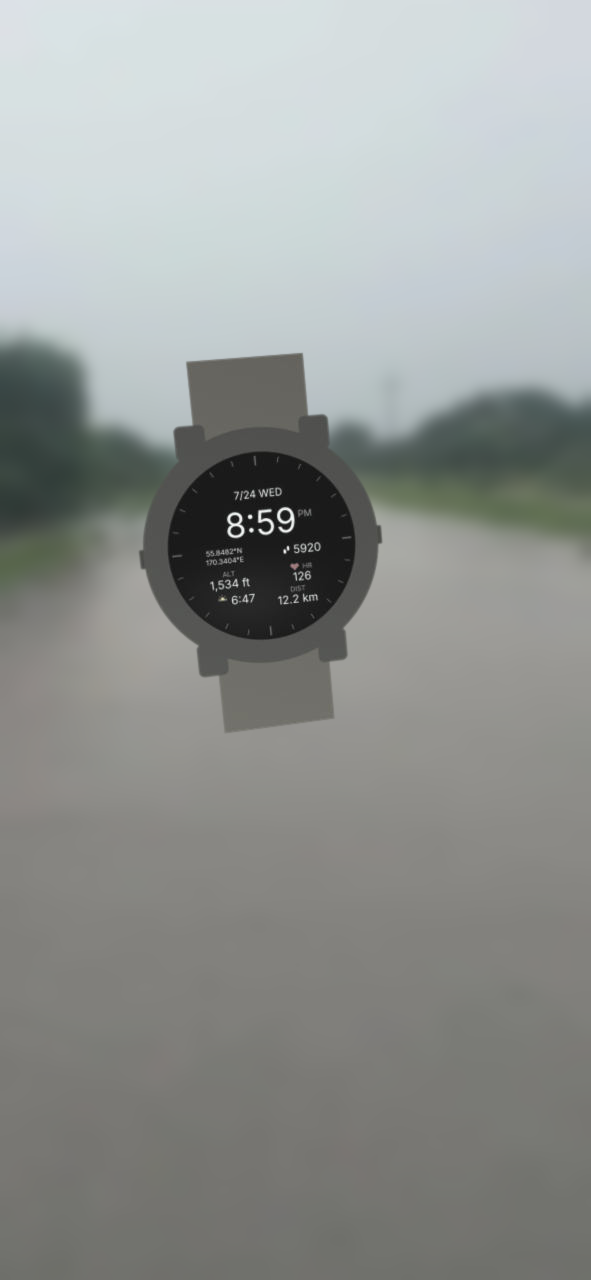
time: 8:59
